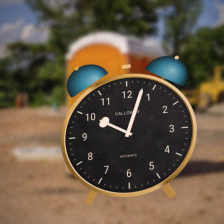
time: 10:03
